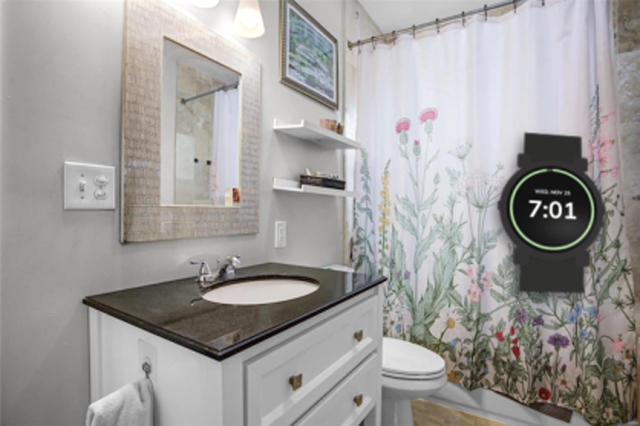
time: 7:01
